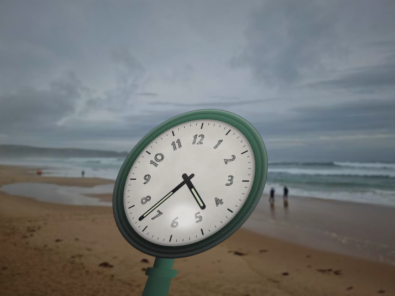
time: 4:37
